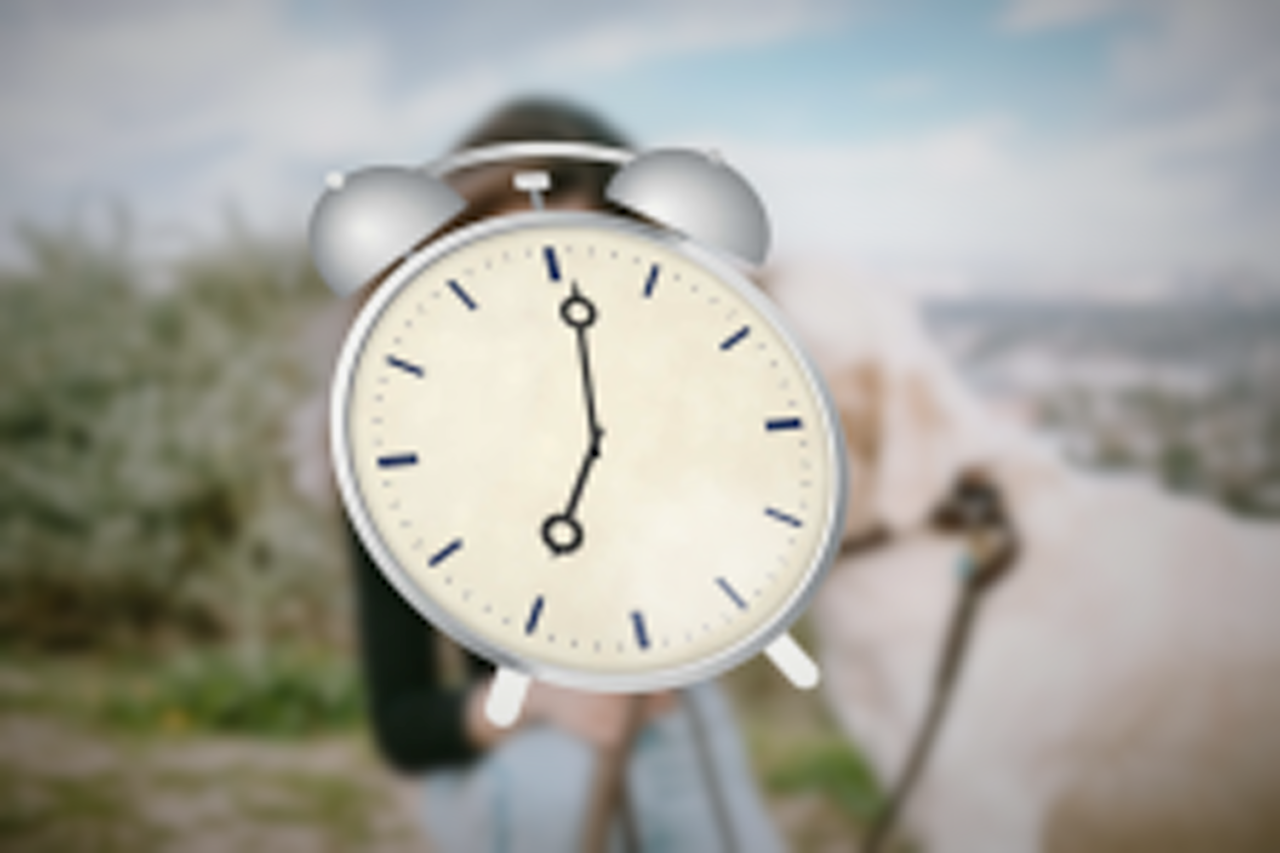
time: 7:01
